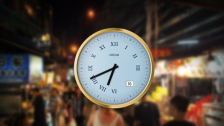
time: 6:41
